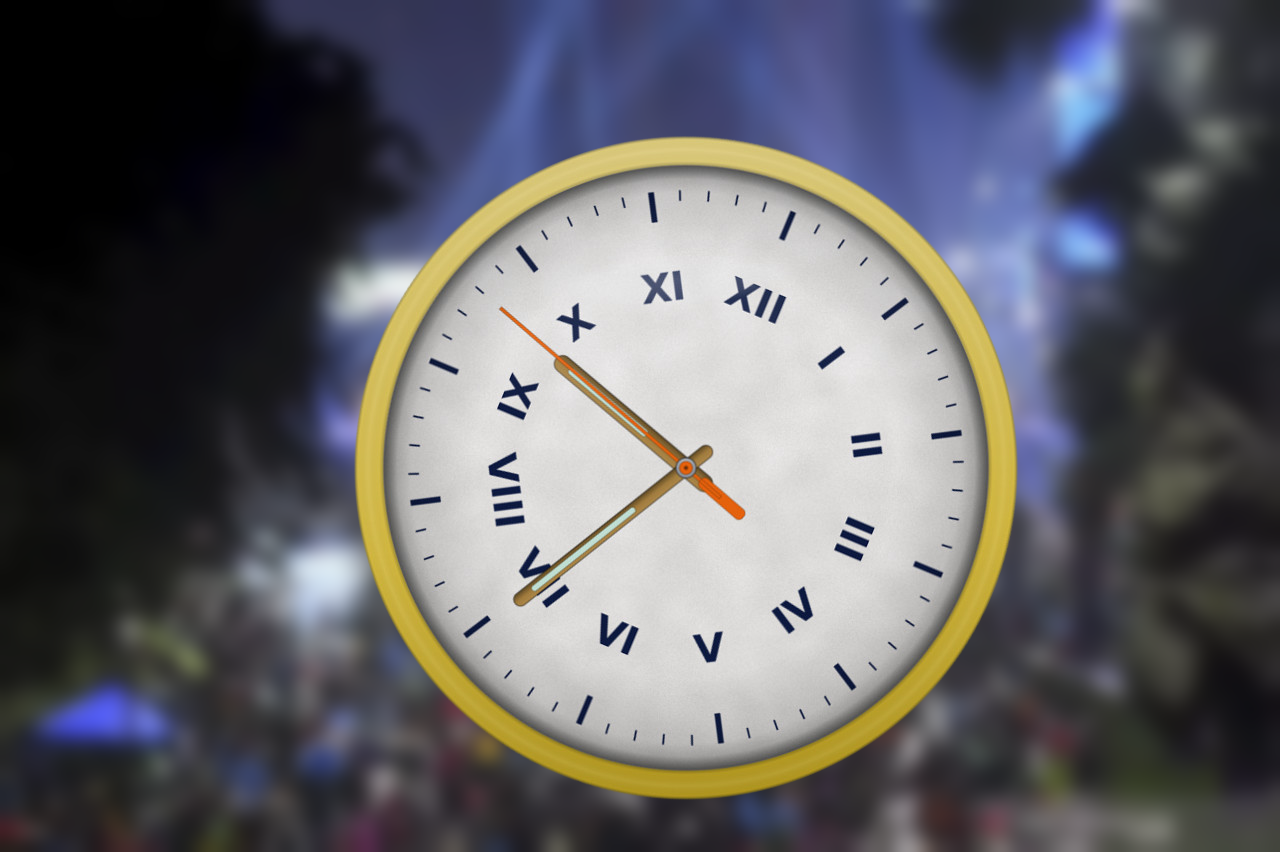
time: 9:34:48
